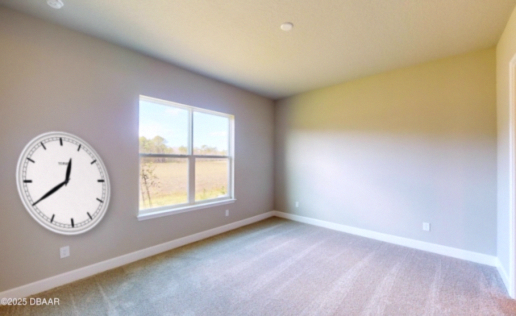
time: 12:40
